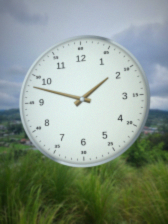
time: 1:48
